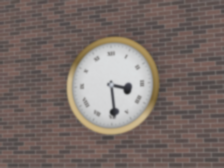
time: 3:29
